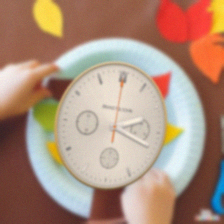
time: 2:18
